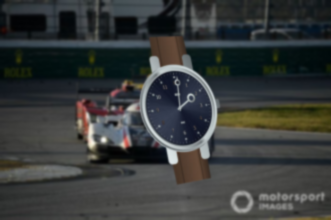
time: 2:01
